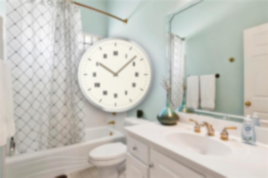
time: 10:08
